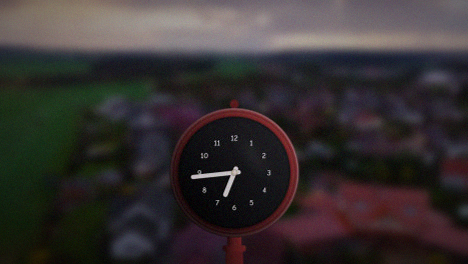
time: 6:44
